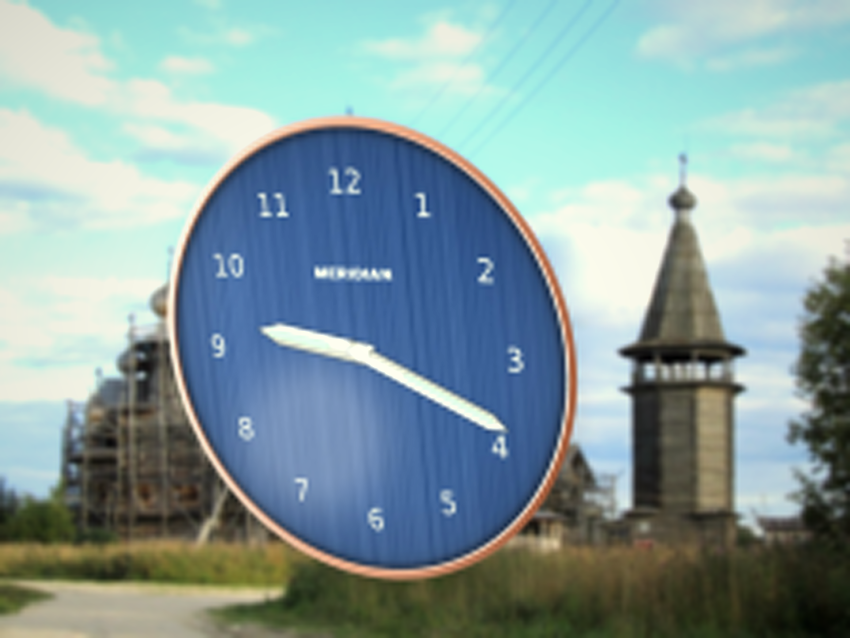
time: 9:19
